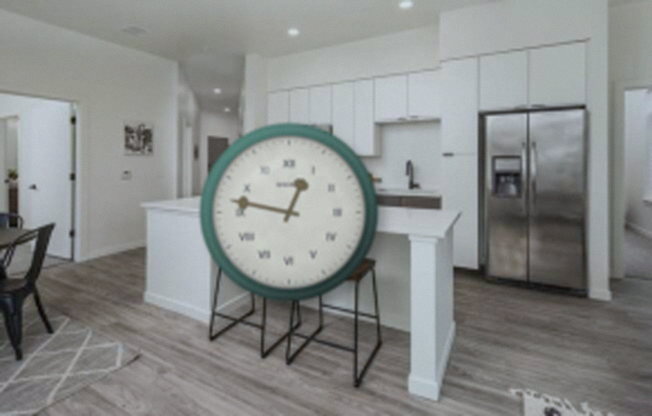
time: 12:47
